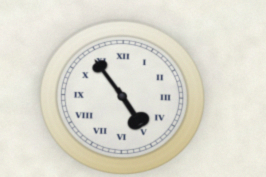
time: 4:54
